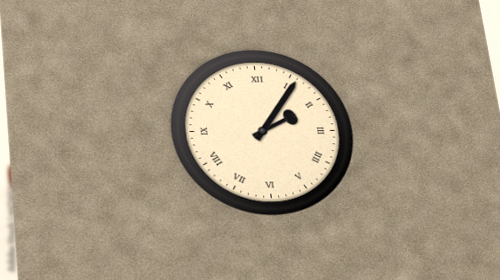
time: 2:06
